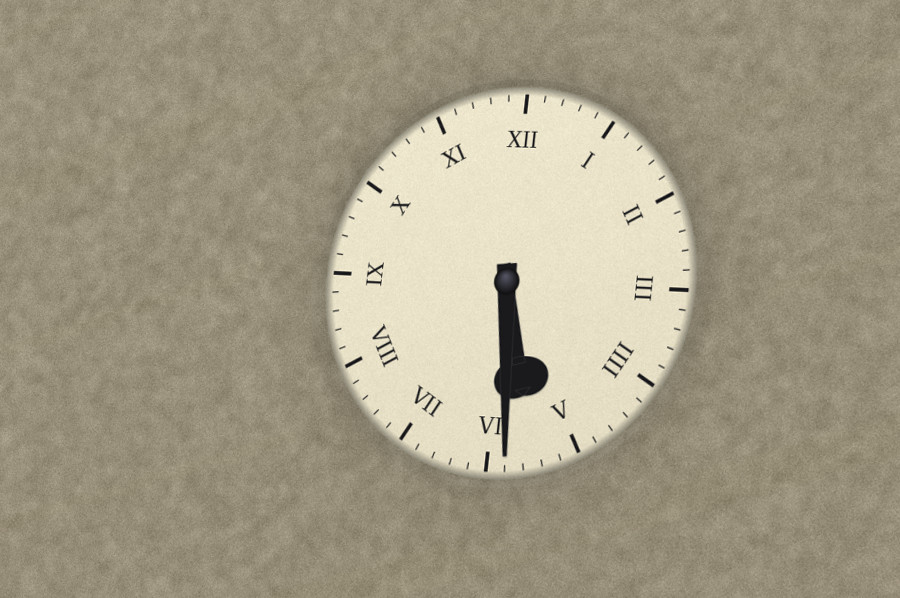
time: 5:29
